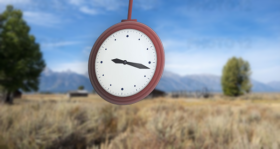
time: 9:17
